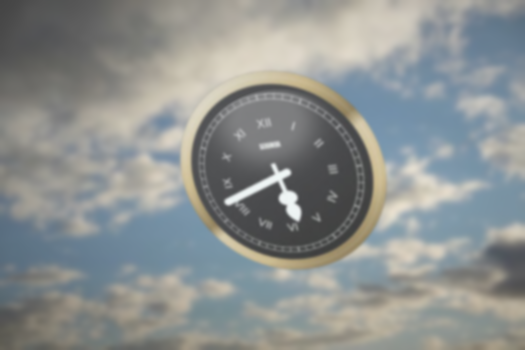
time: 5:42
